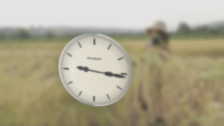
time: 9:16
